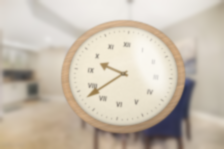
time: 9:38
